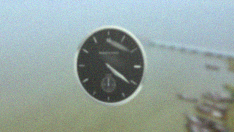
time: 4:21
